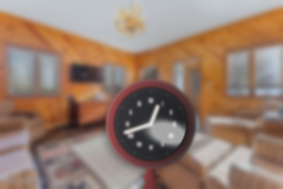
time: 12:42
